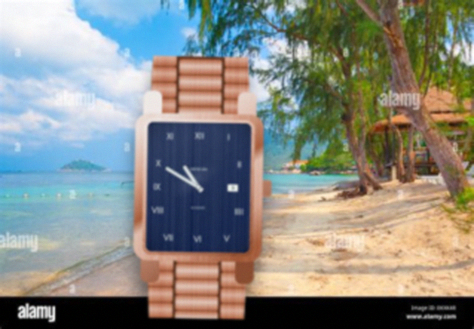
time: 10:50
